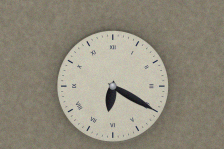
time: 6:20
